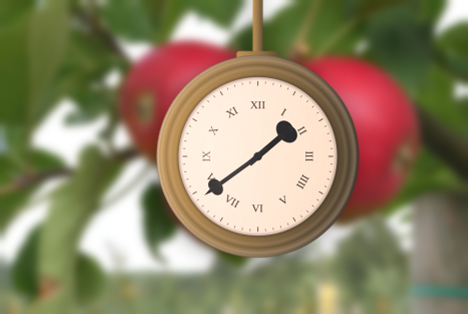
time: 1:39
